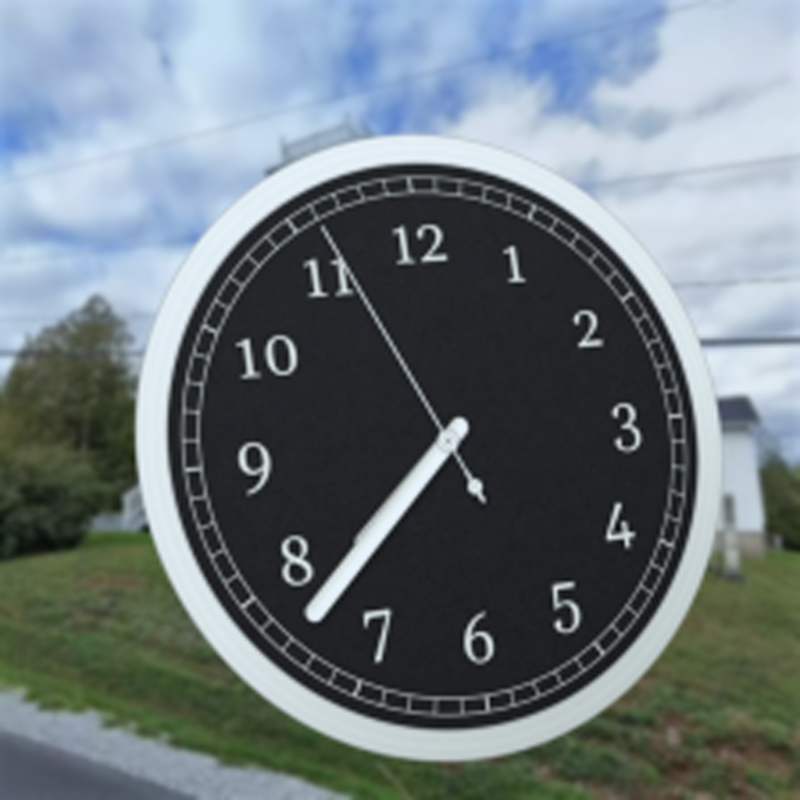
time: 7:37:56
